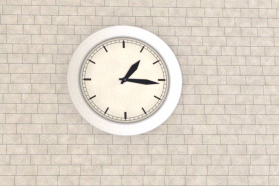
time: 1:16
